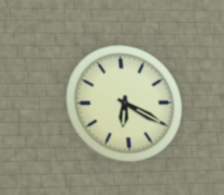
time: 6:20
